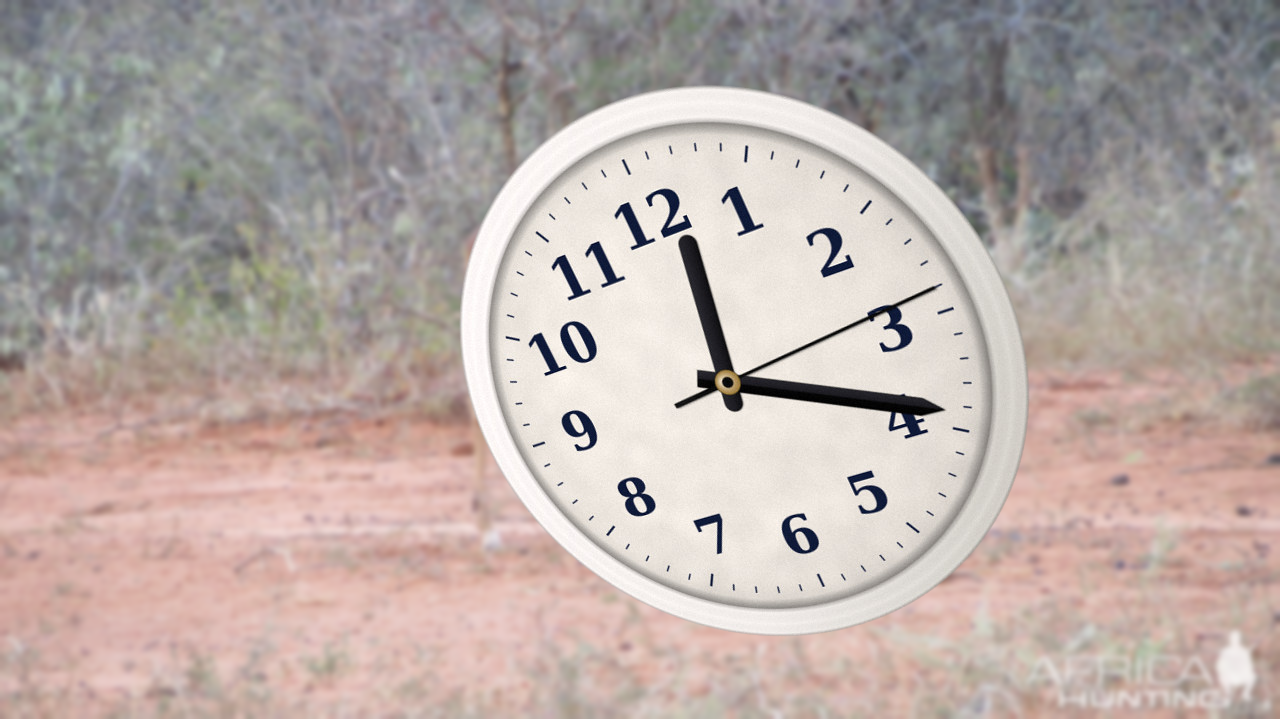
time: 12:19:14
